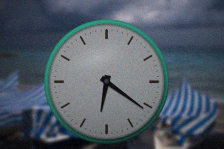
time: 6:21
